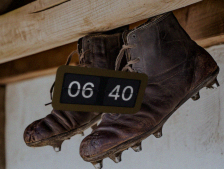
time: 6:40
